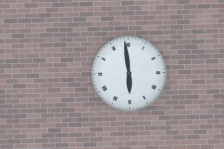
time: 5:59
